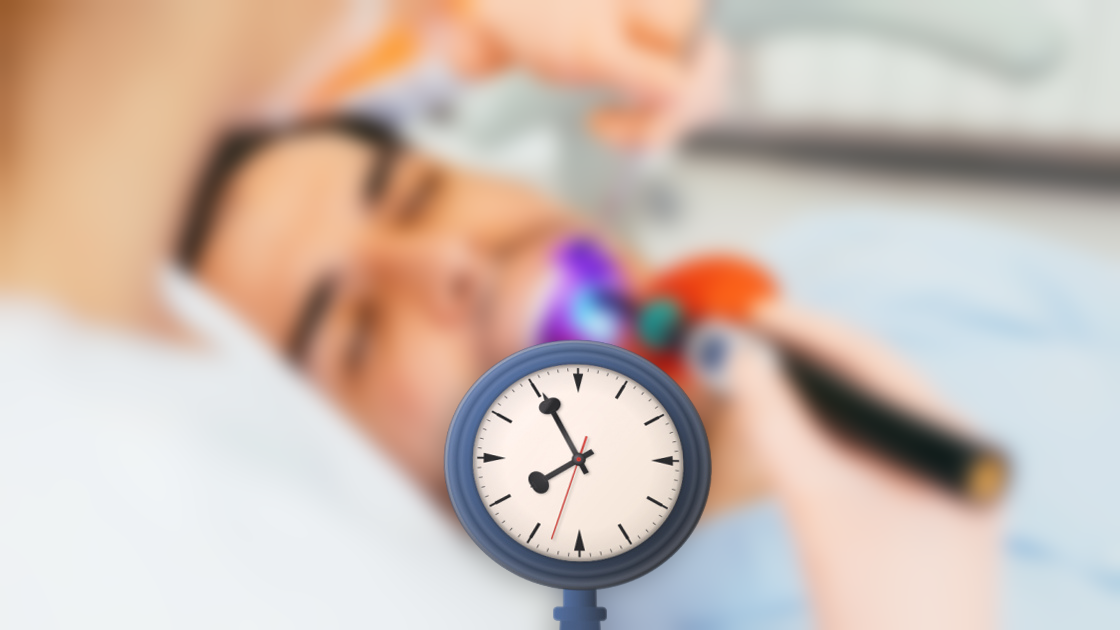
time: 7:55:33
